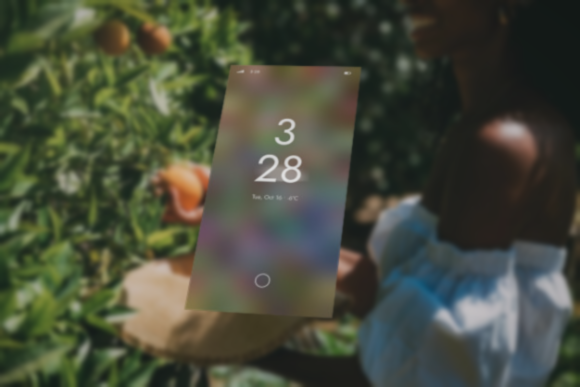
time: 3:28
